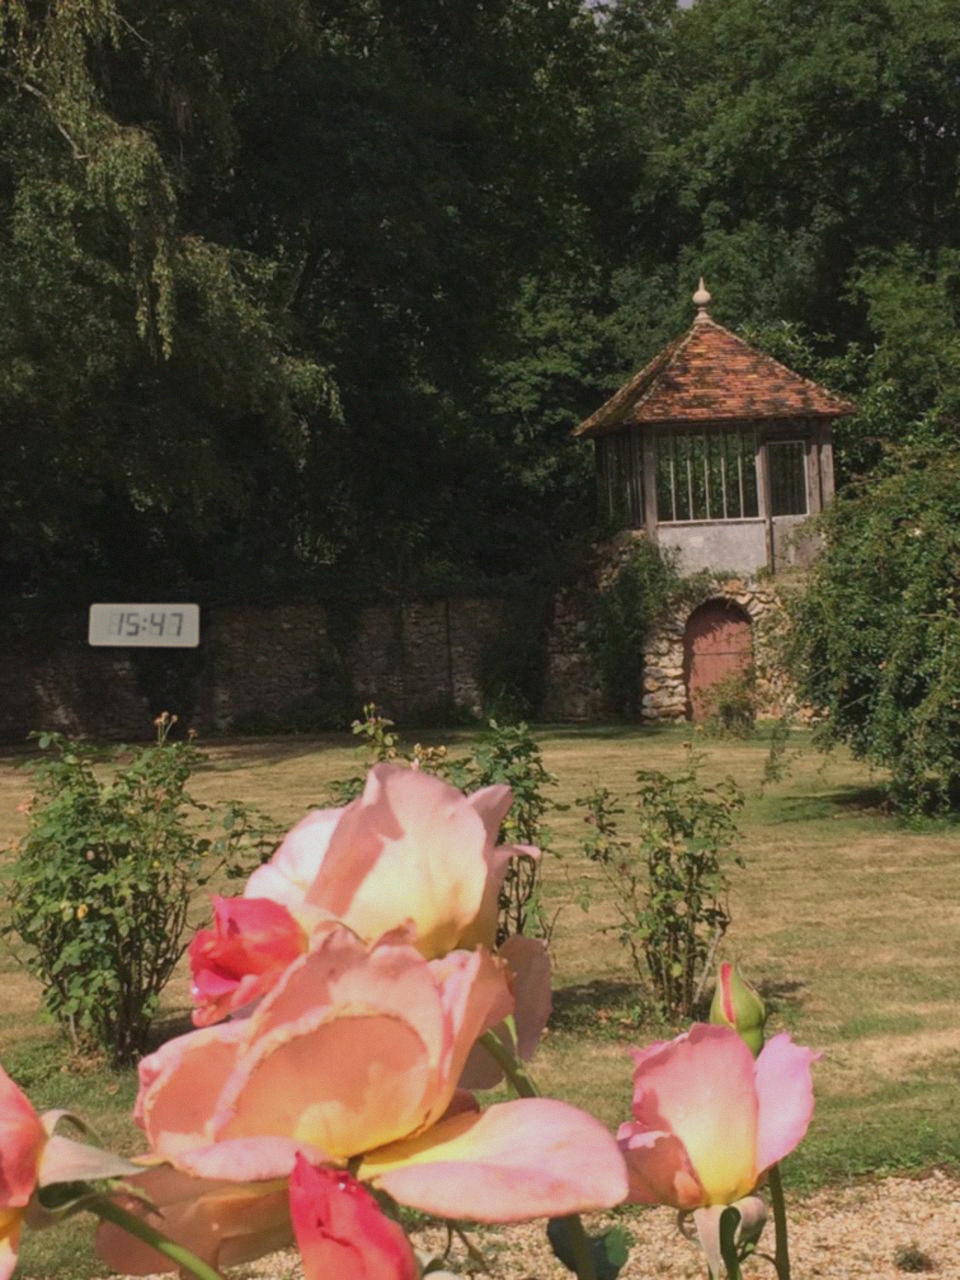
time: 15:47
